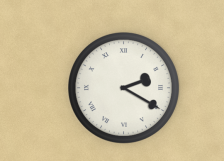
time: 2:20
